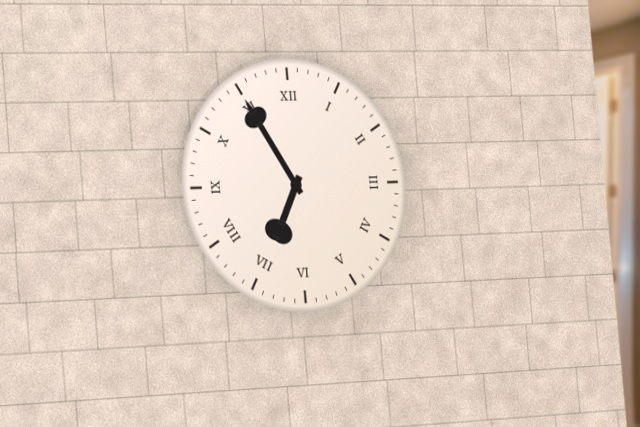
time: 6:55
